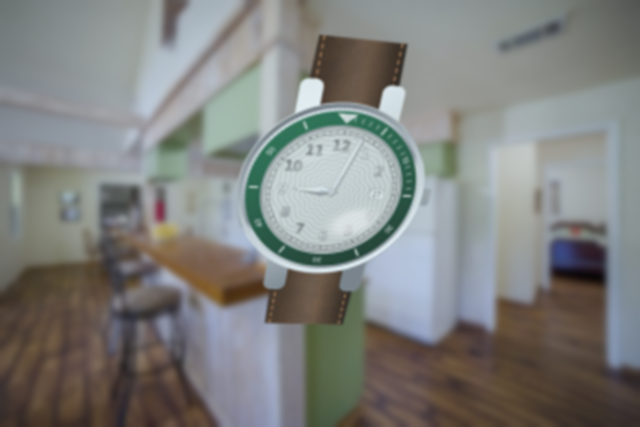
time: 9:03
